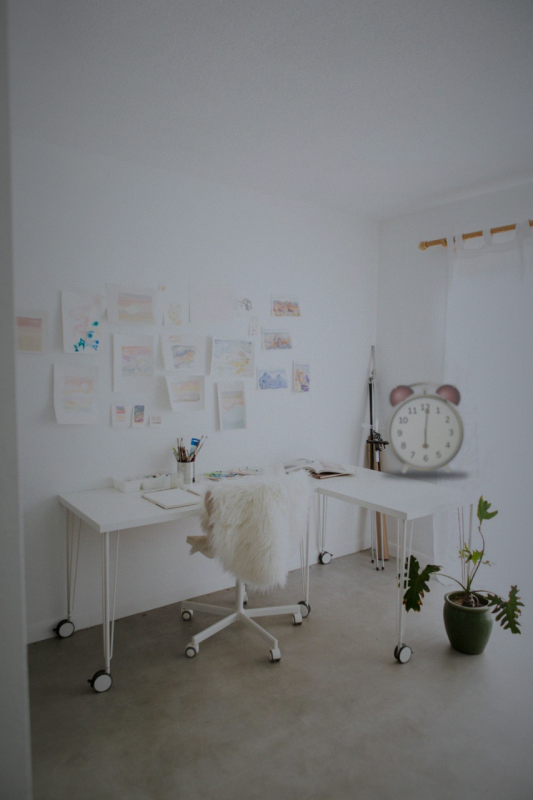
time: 6:01
